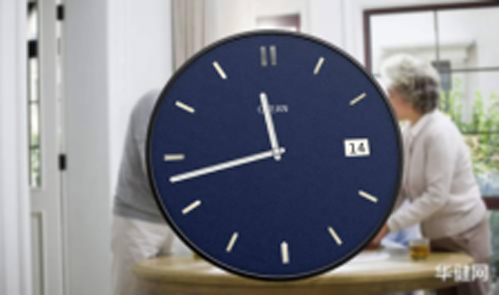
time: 11:43
